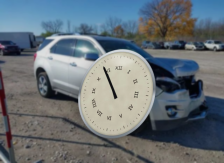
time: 10:54
